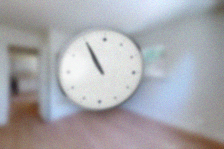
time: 10:55
